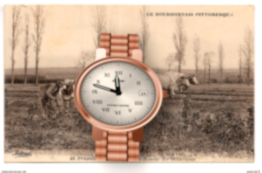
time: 11:48
